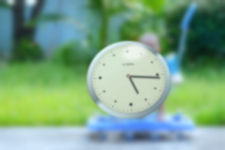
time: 5:16
